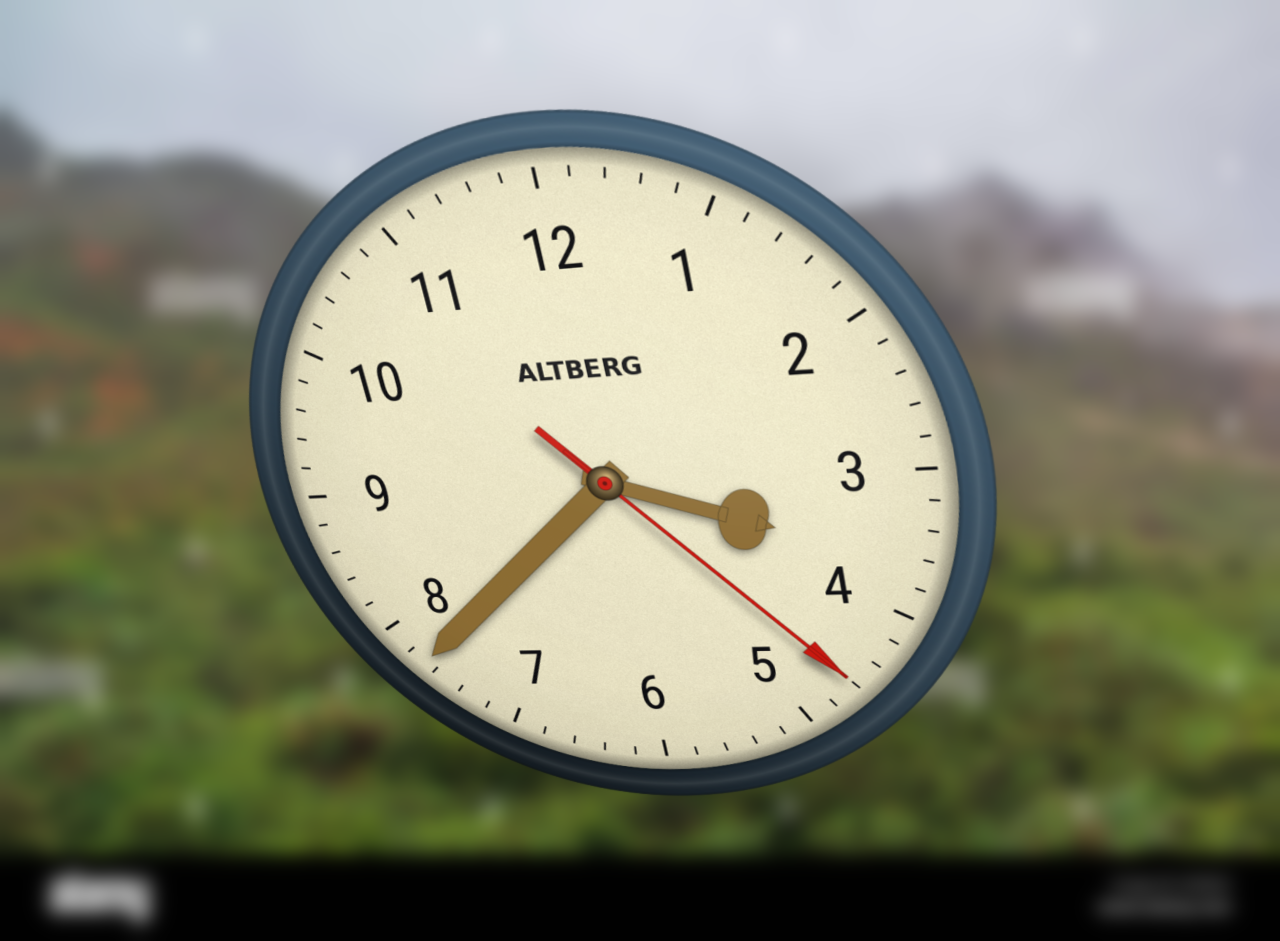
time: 3:38:23
